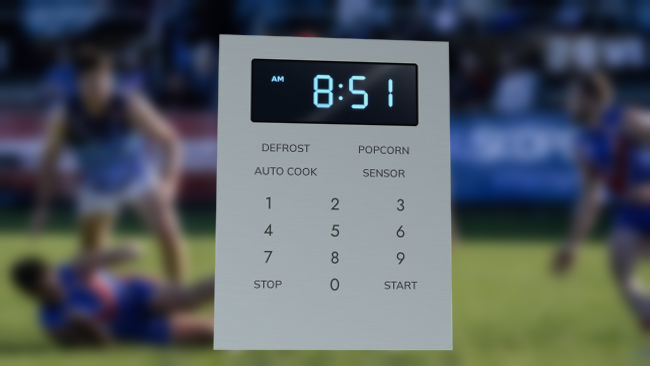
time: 8:51
